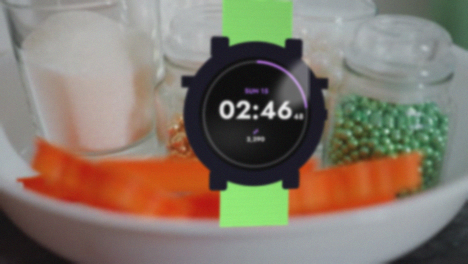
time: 2:46
